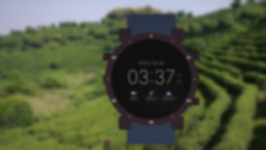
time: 3:37
